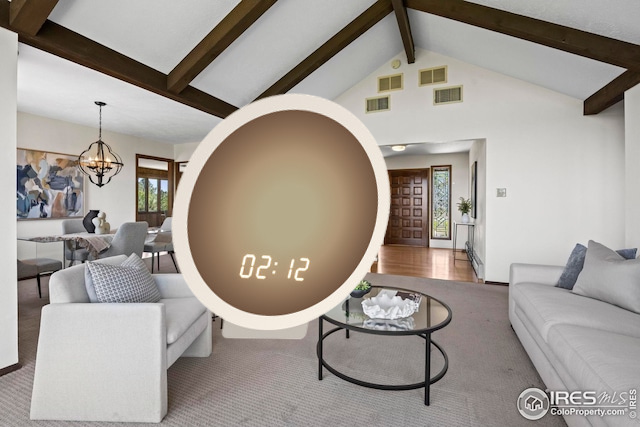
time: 2:12
